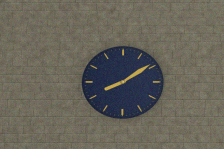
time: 8:09
